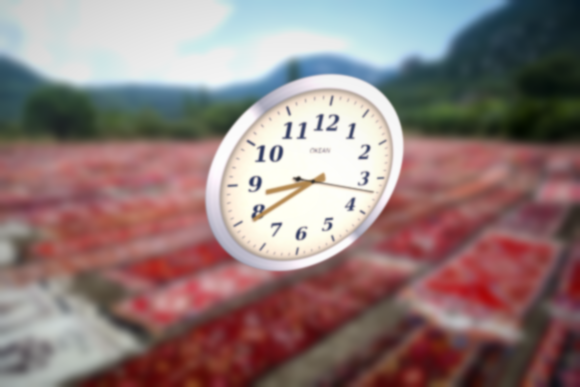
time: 8:39:17
